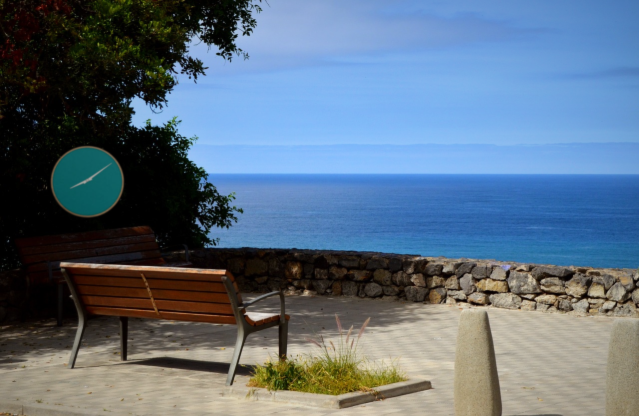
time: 8:09
